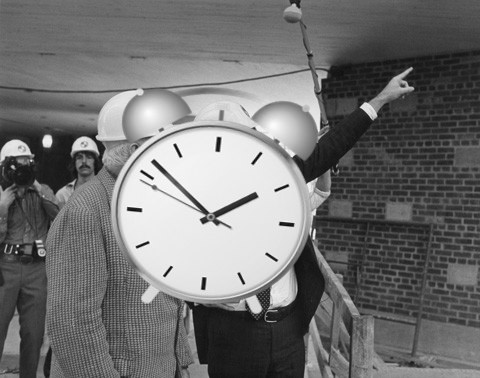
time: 1:51:49
